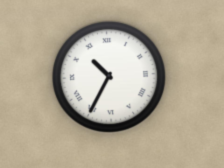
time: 10:35
